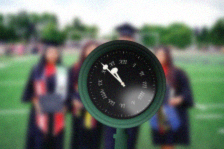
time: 10:52
